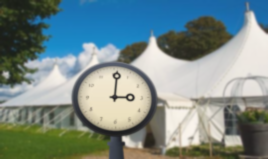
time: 3:01
